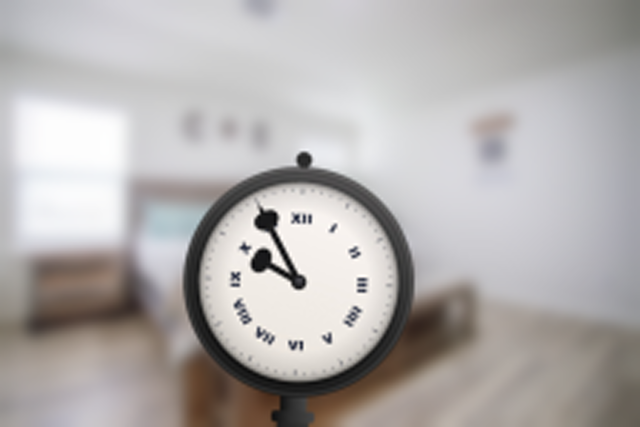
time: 9:55
